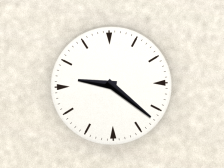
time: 9:22
